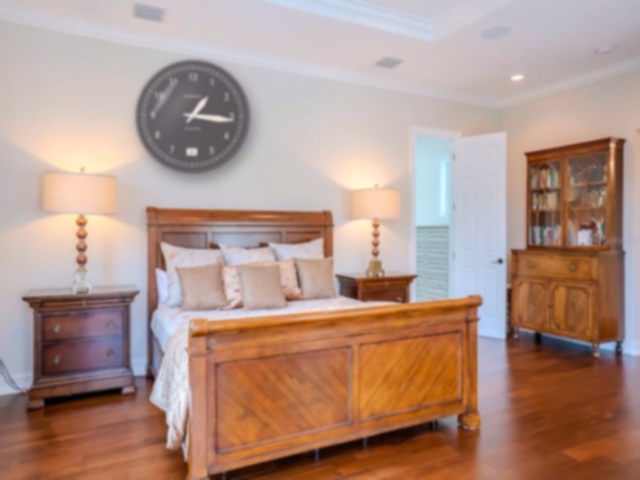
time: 1:16
